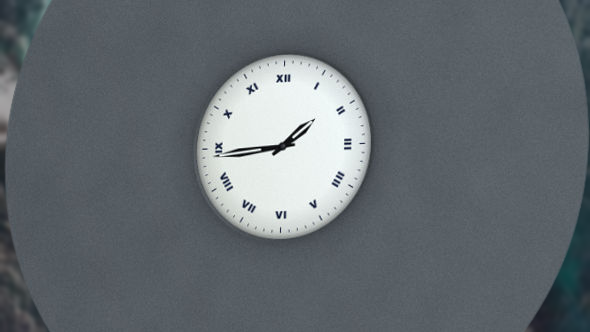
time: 1:44
